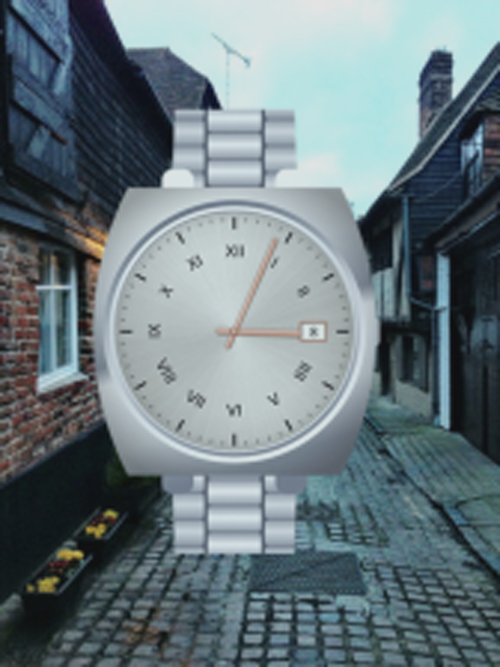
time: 3:04
